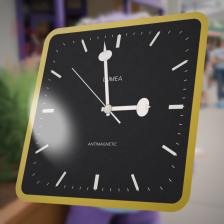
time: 2:57:52
